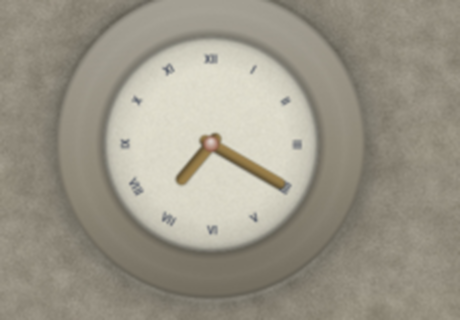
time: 7:20
